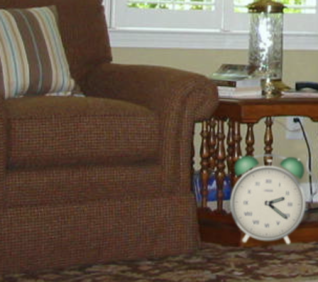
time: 2:21
